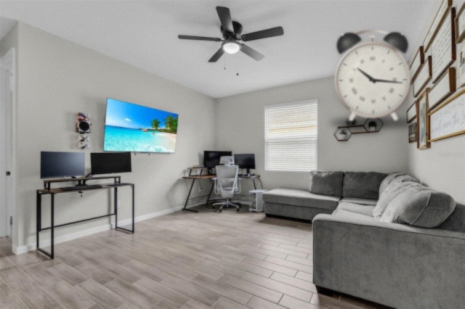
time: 10:16
